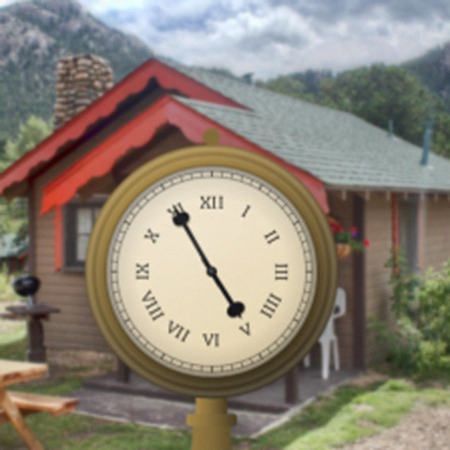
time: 4:55
